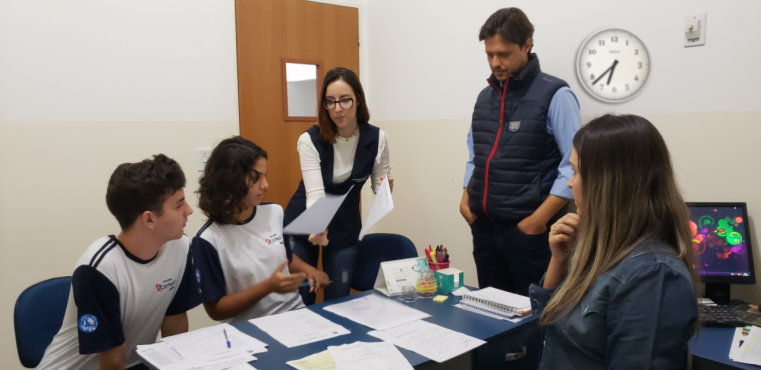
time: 6:38
